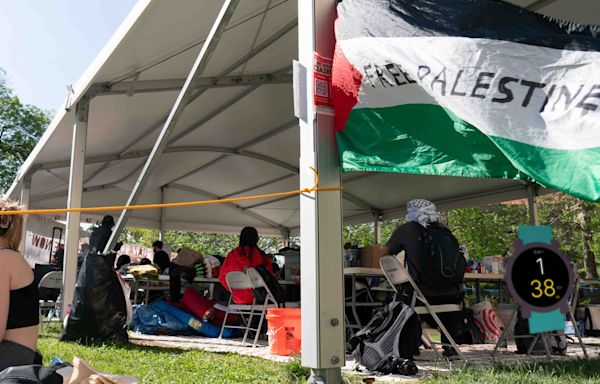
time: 1:38
